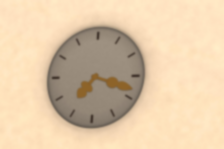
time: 7:18
